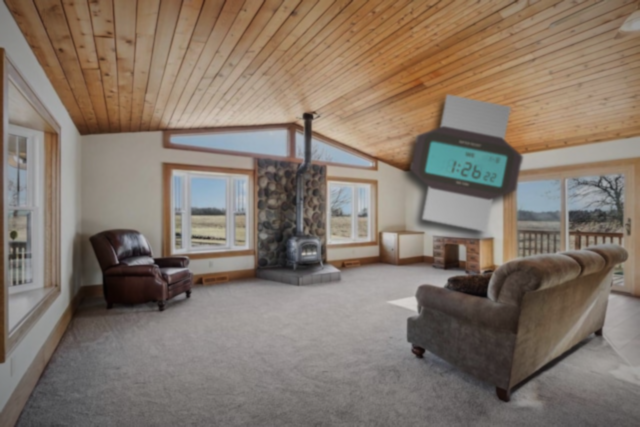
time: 1:26
